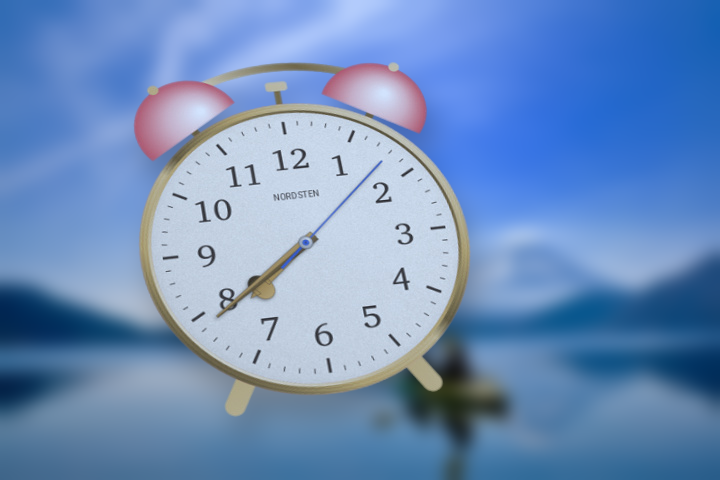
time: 7:39:08
